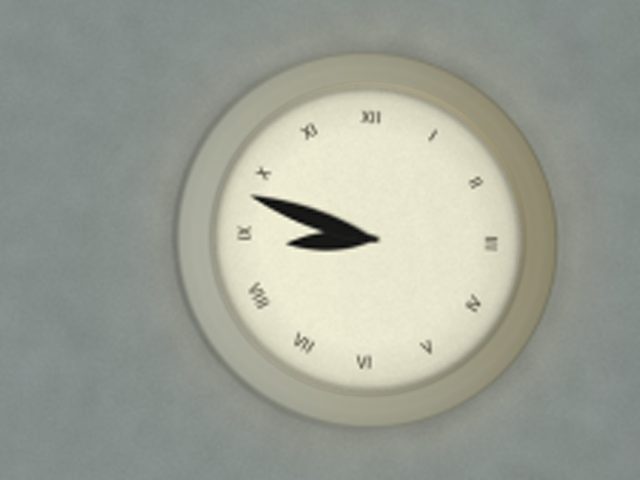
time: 8:48
